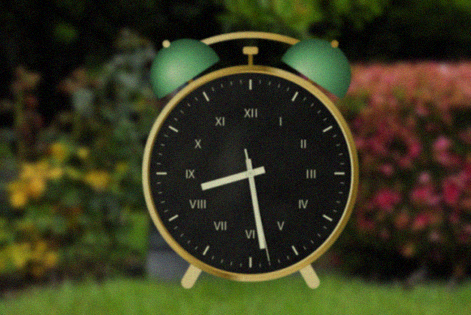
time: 8:28:28
